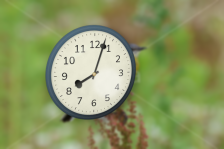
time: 8:03
